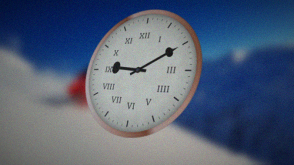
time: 9:10
